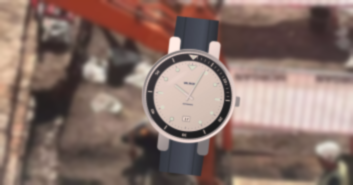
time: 10:04
